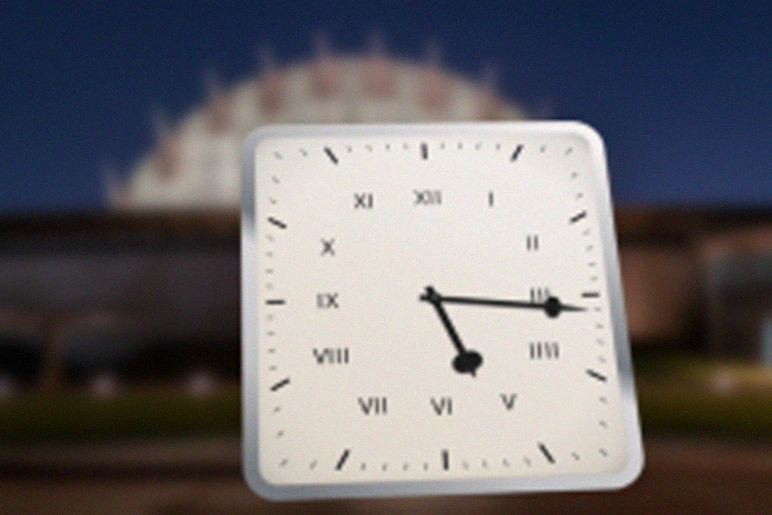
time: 5:16
